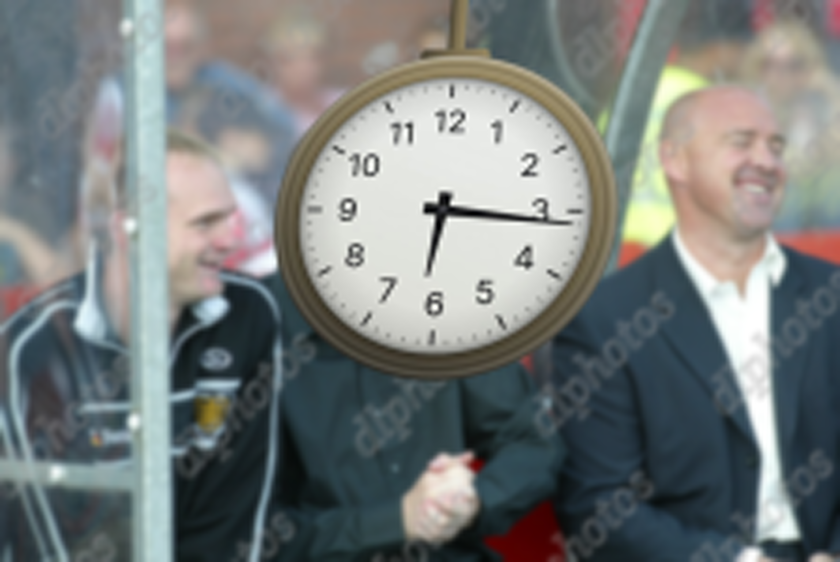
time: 6:16
